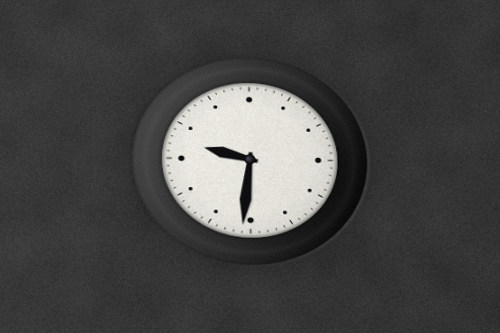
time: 9:31
